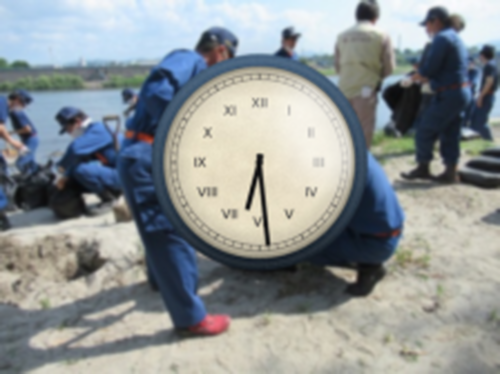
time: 6:29
